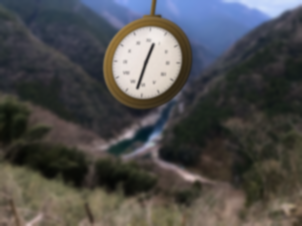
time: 12:32
